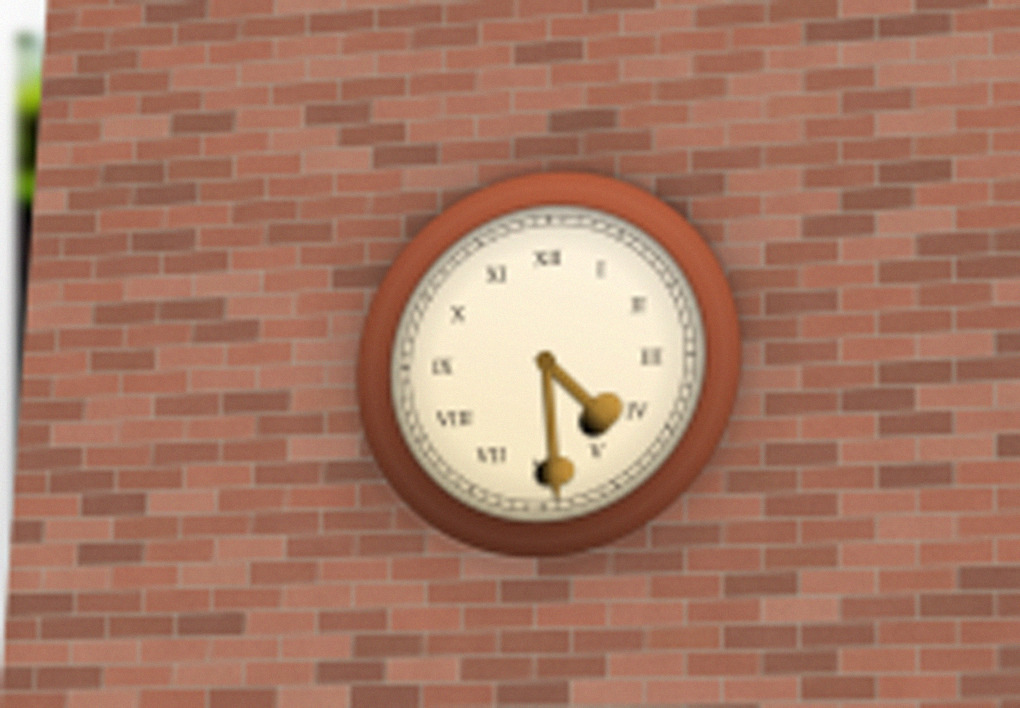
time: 4:29
